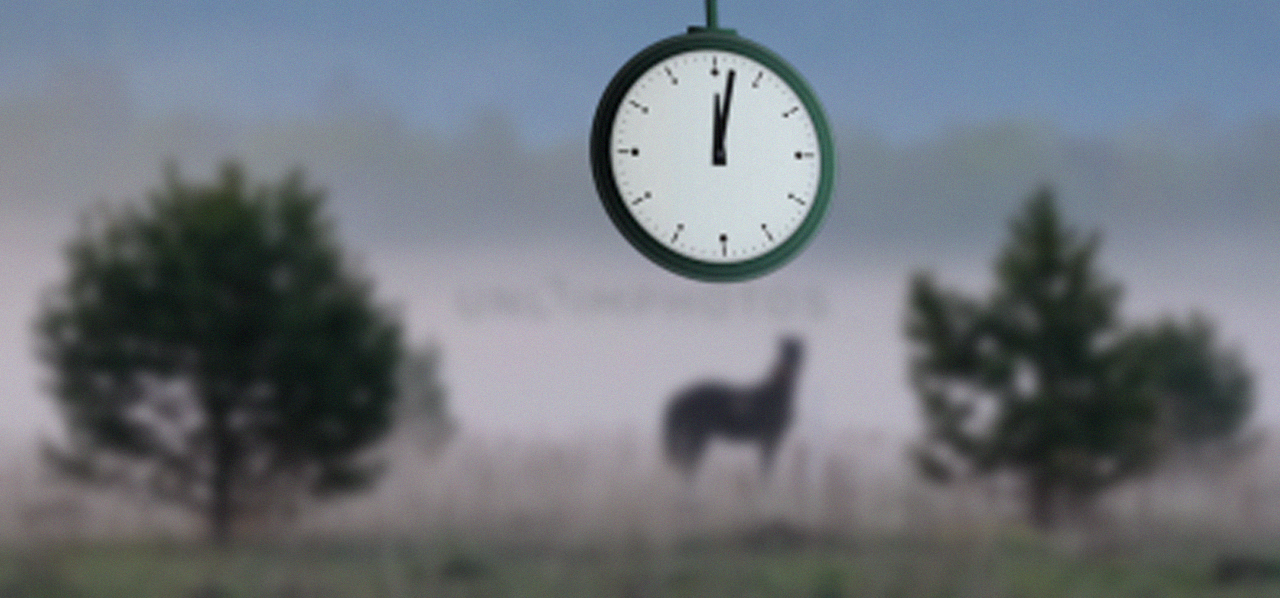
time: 12:02
